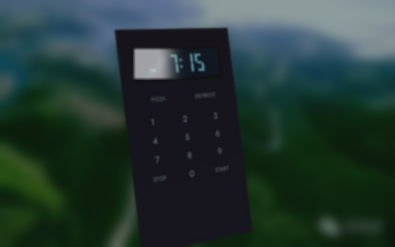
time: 7:15
